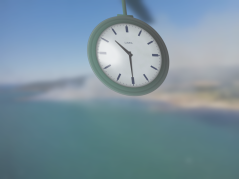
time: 10:30
